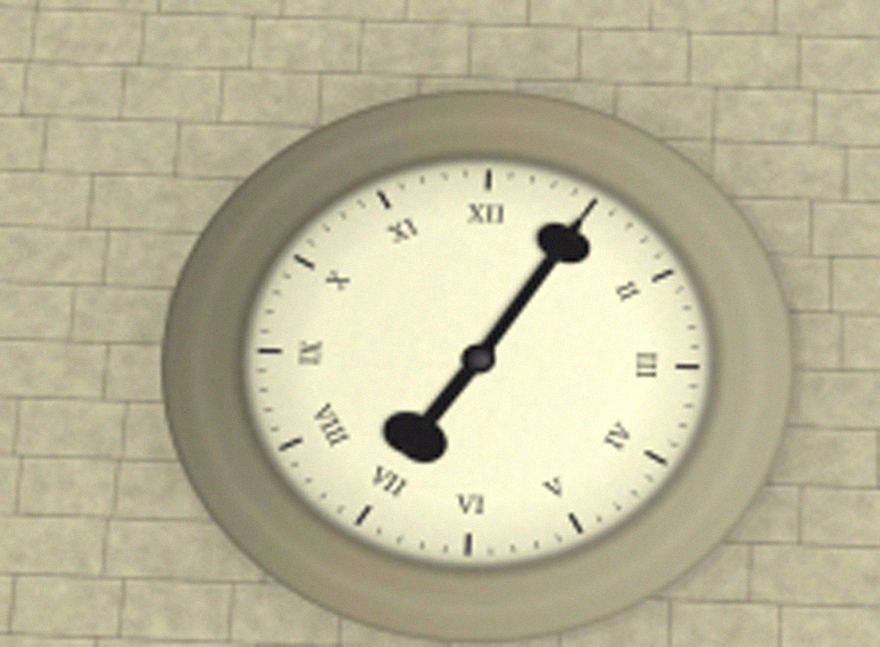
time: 7:05
